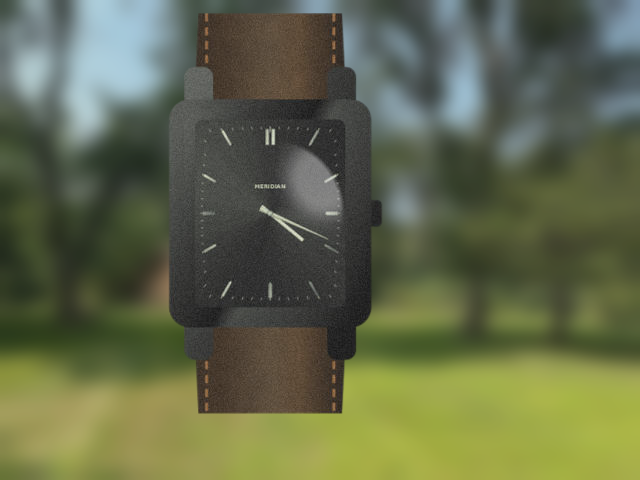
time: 4:19
